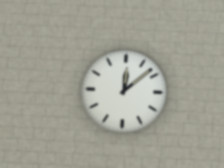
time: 12:08
